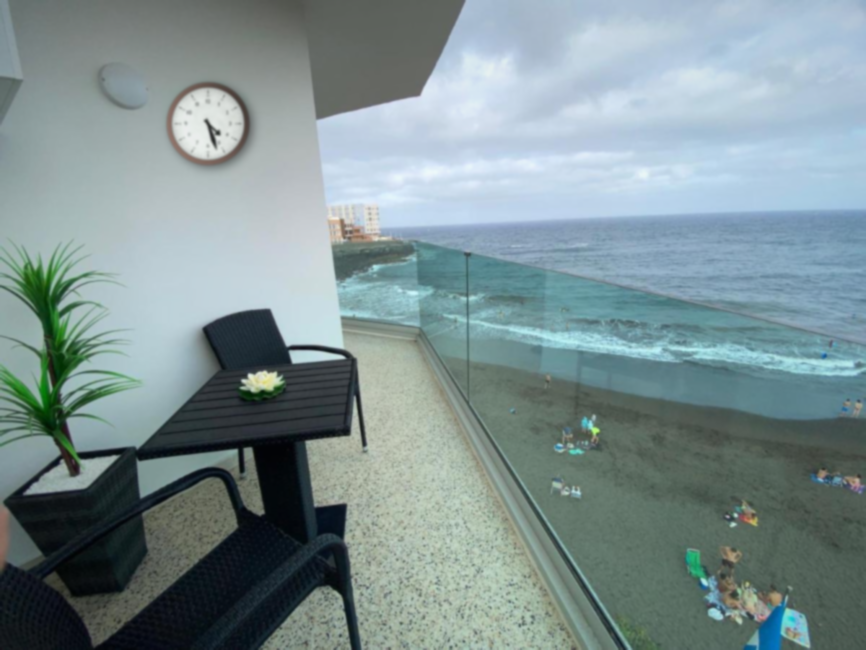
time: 4:27
